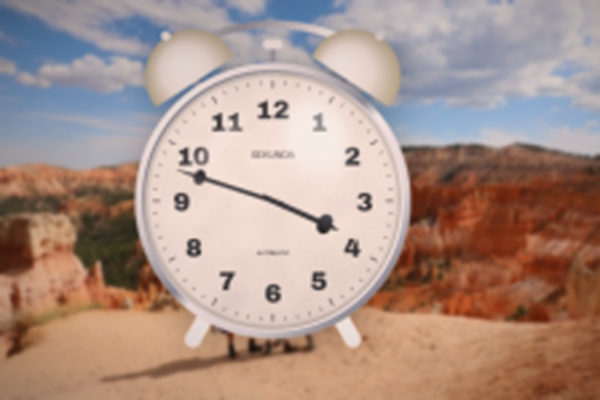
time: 3:48
